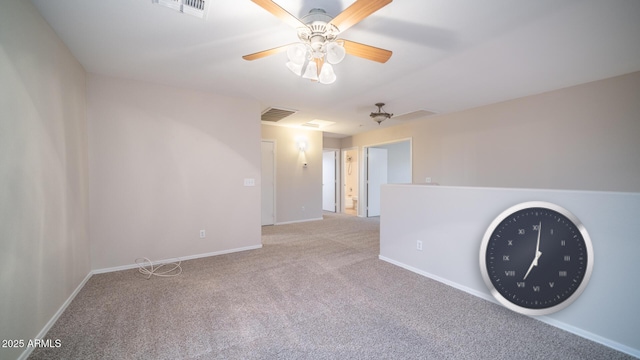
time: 7:01
